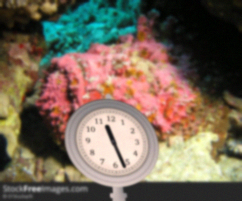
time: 11:27
